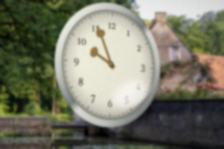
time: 9:56
